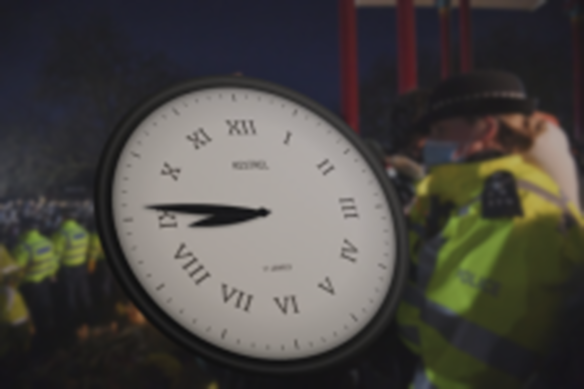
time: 8:46
